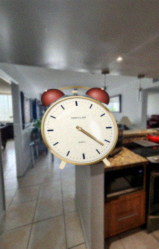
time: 4:22
